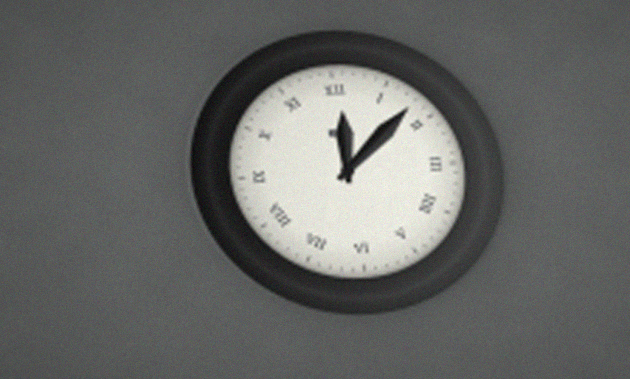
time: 12:08
